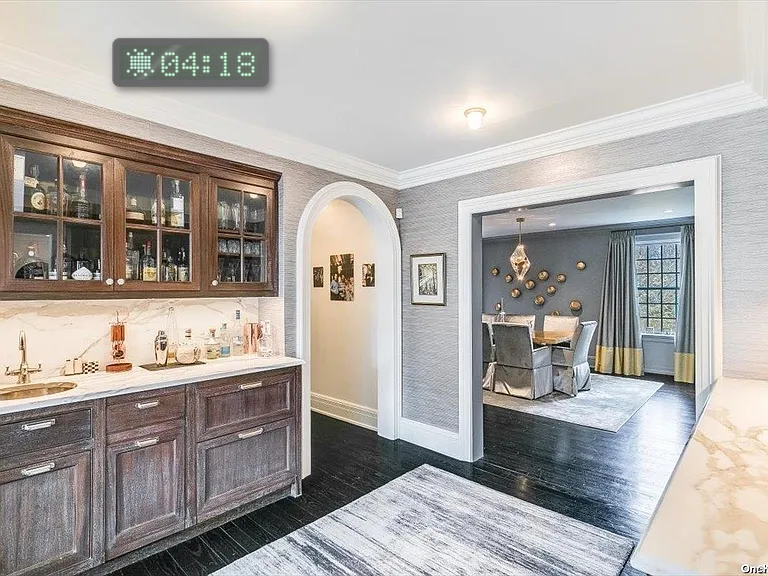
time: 4:18
